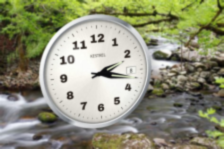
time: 2:17
